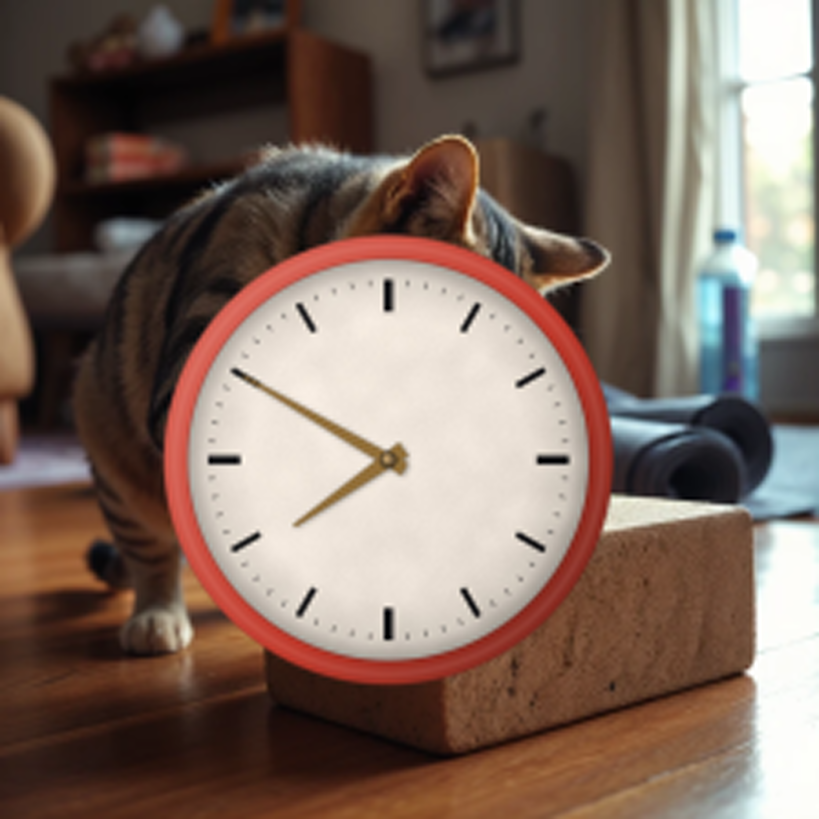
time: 7:50
